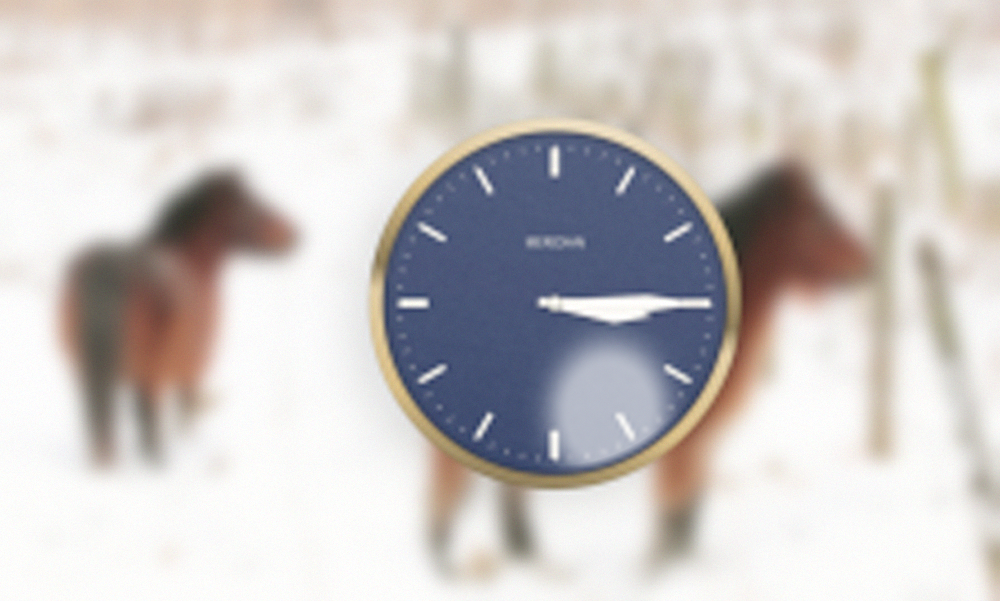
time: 3:15
